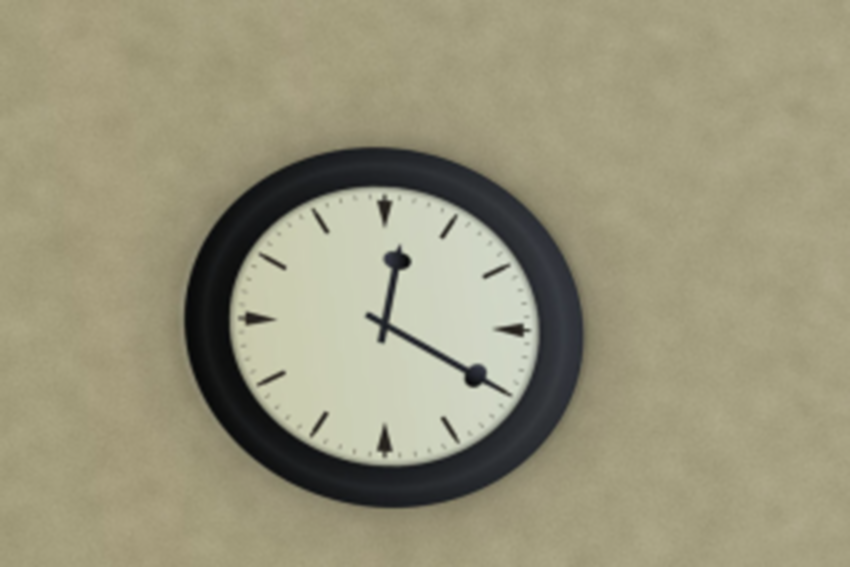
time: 12:20
